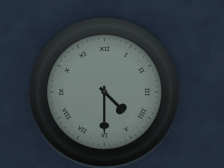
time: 4:30
